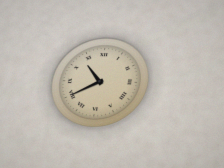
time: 10:40
